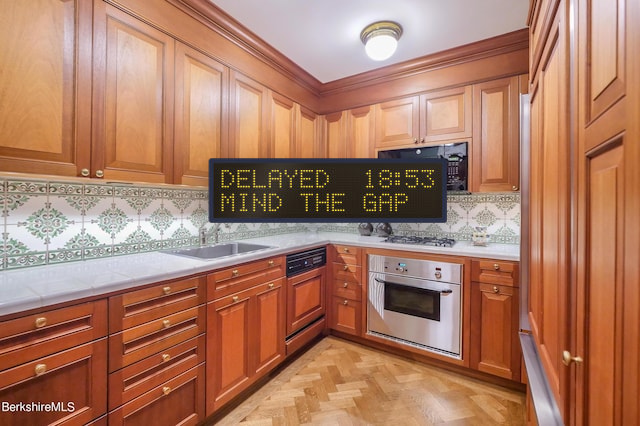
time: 18:53
